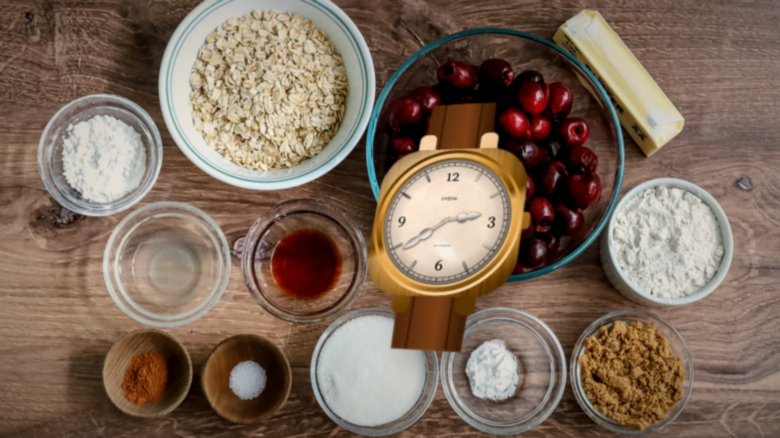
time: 2:39
